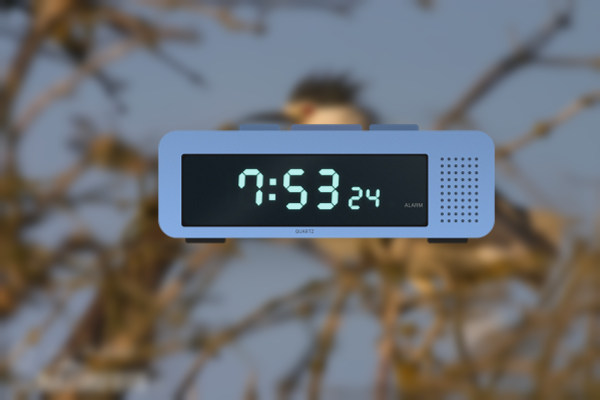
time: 7:53:24
